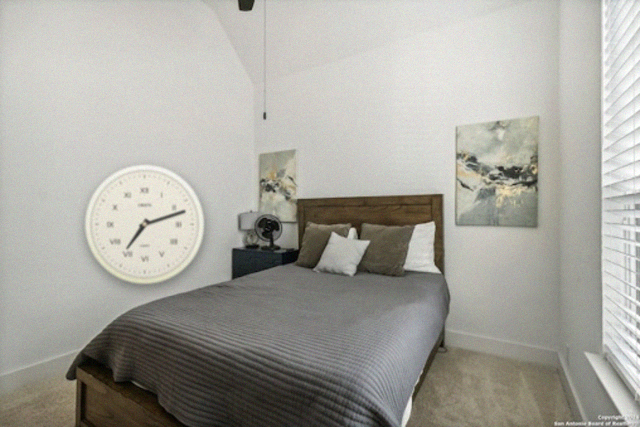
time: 7:12
